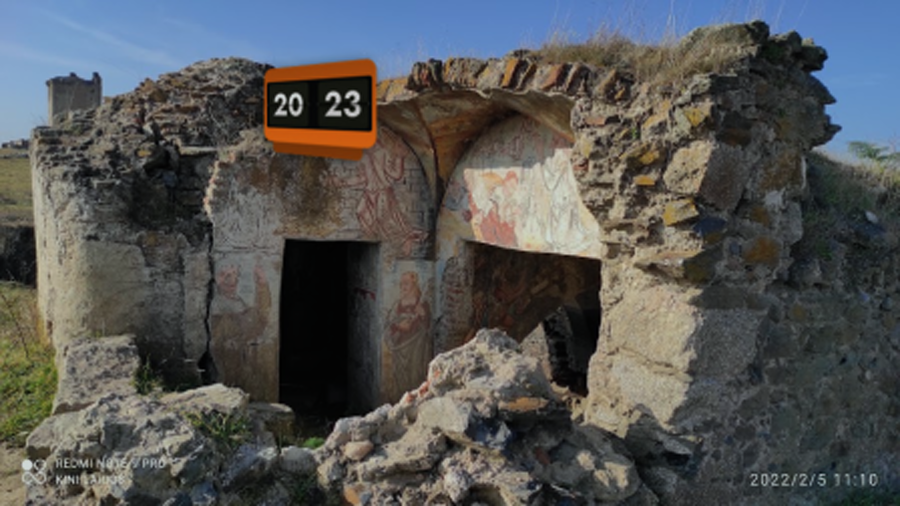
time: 20:23
